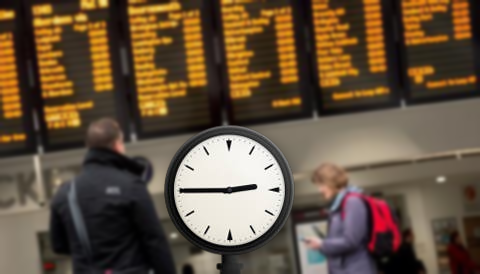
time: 2:45
